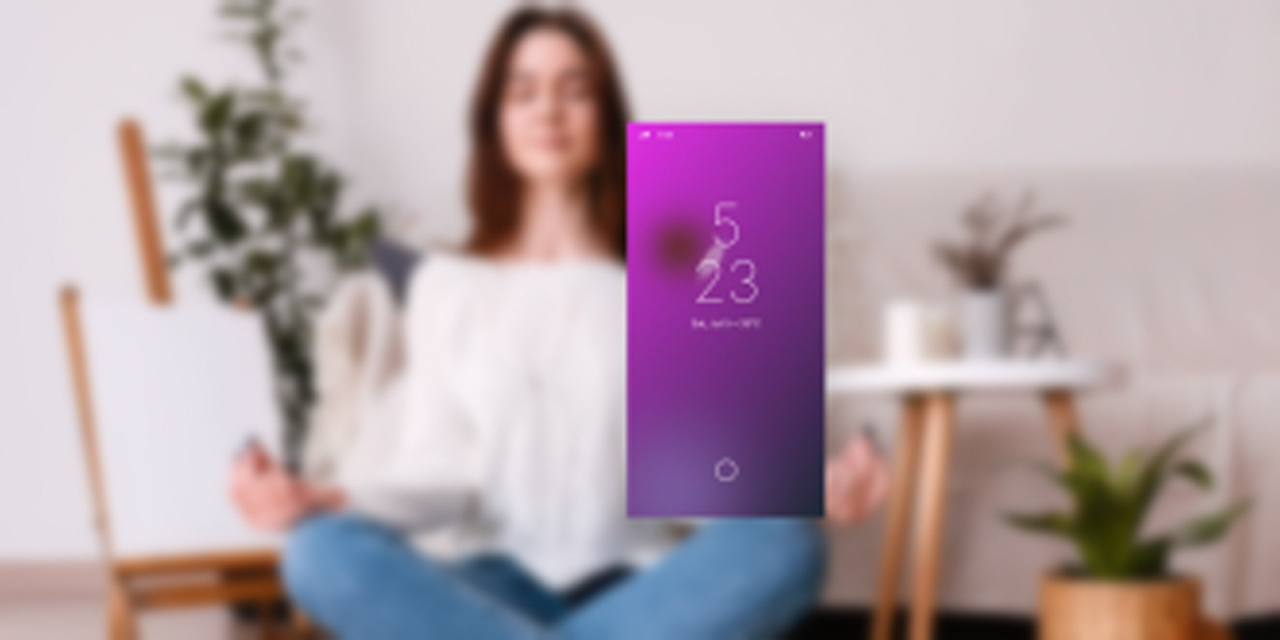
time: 5:23
